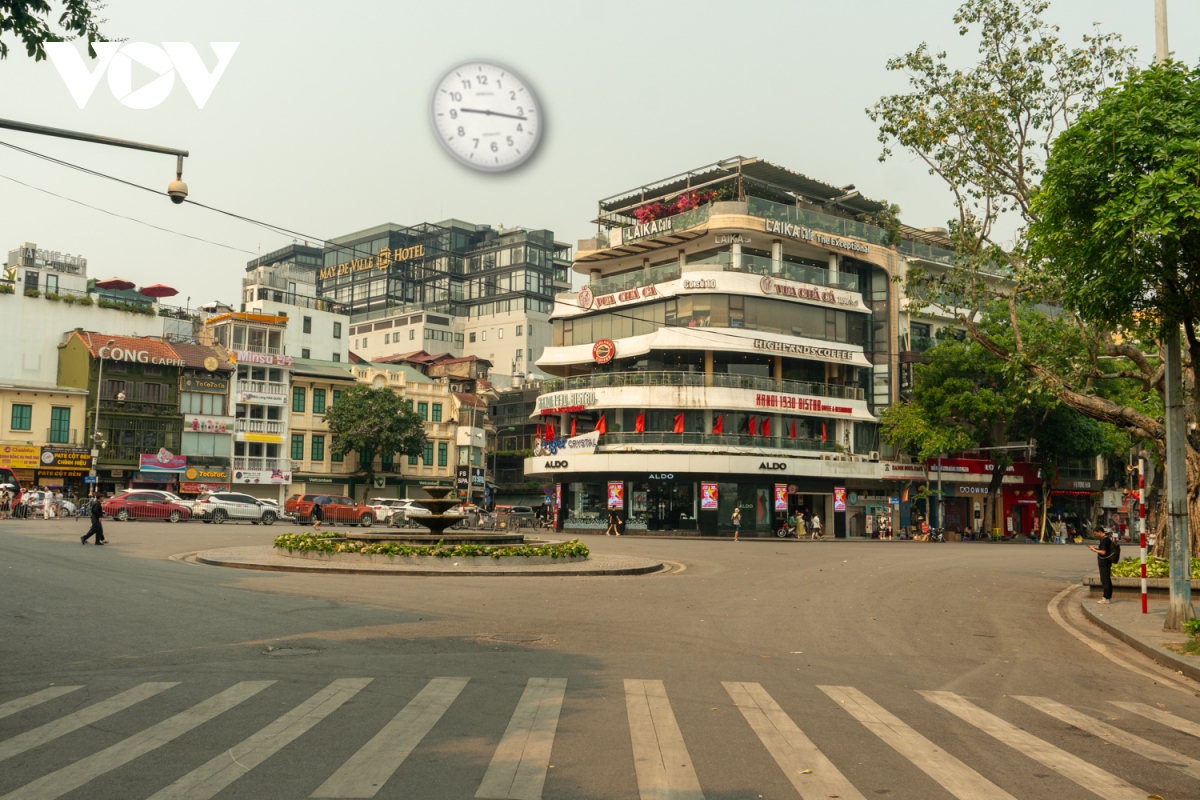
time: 9:17
